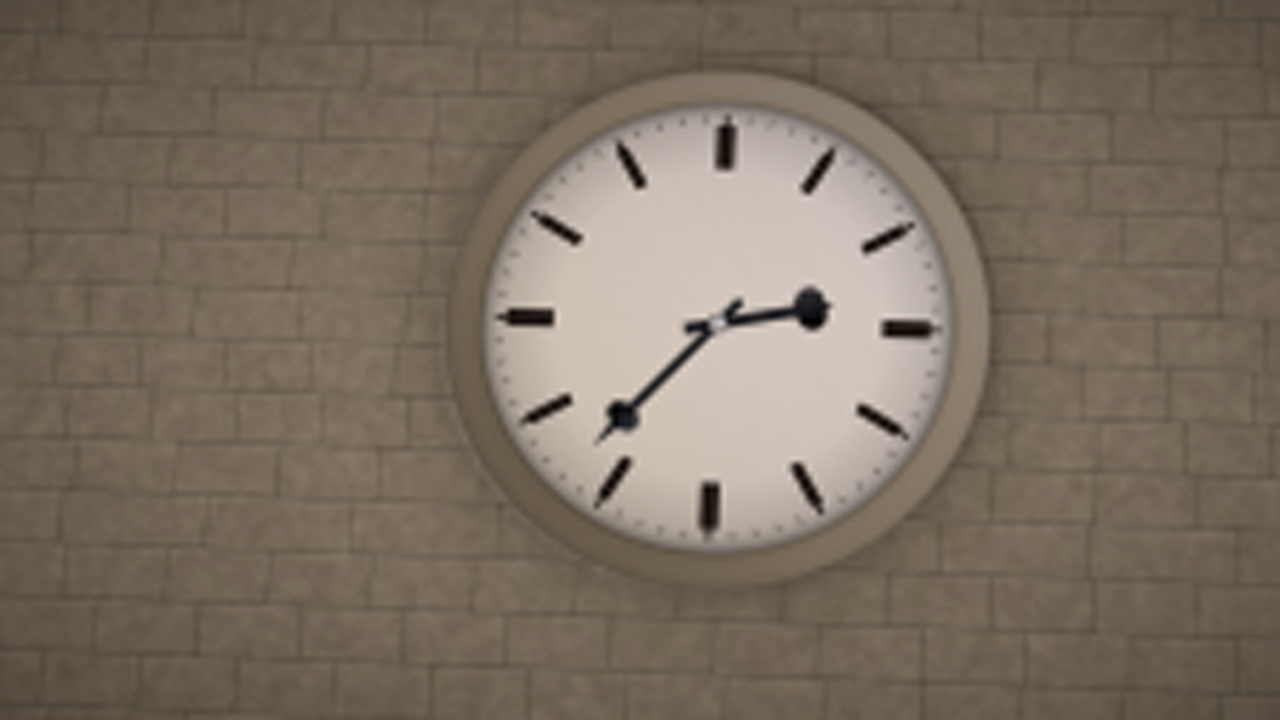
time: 2:37
